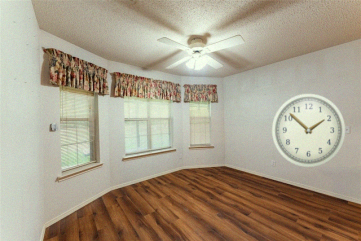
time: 1:52
